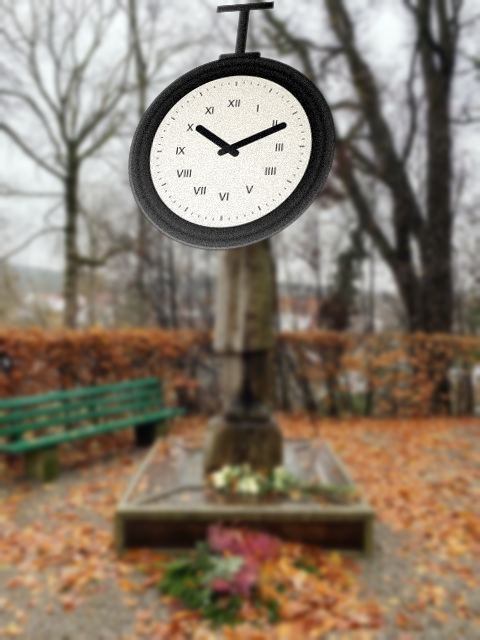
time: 10:11
